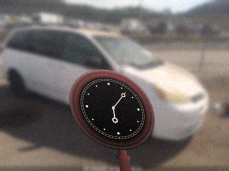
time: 6:07
